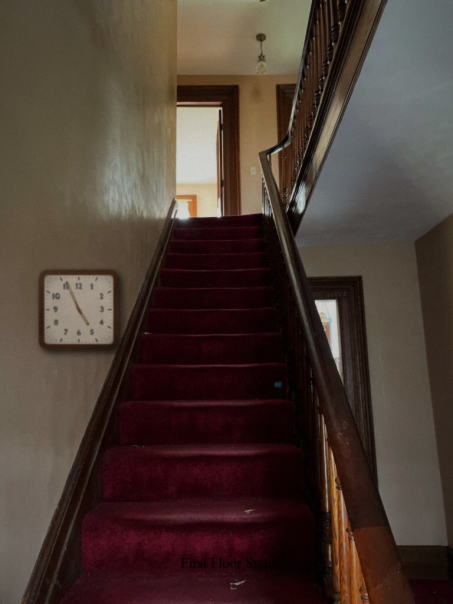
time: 4:56
